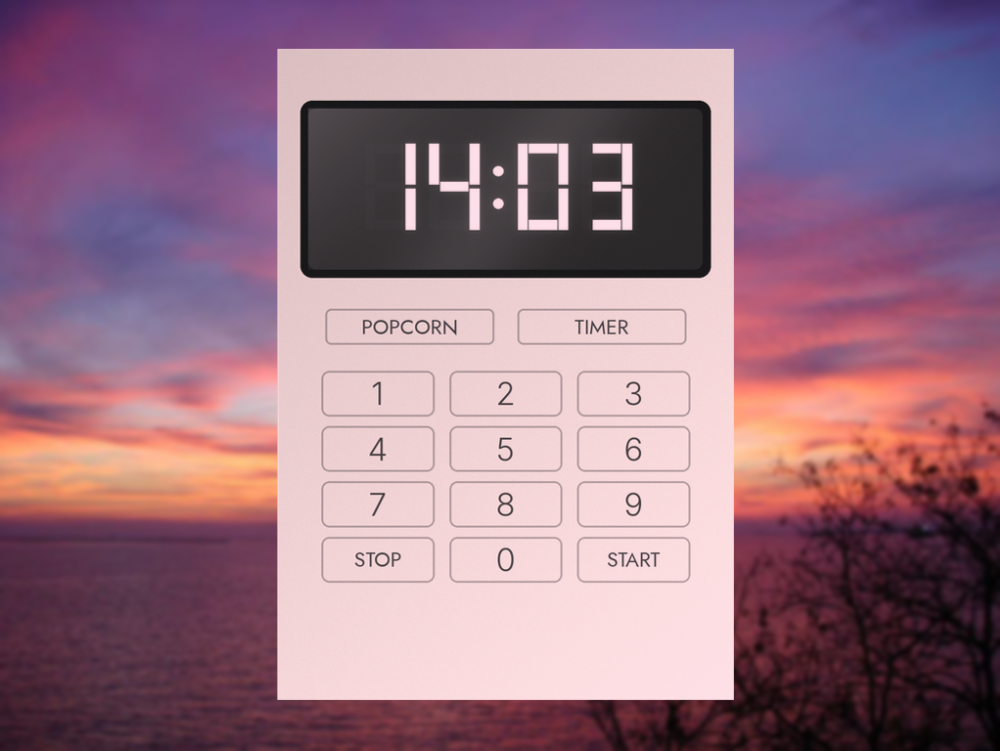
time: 14:03
